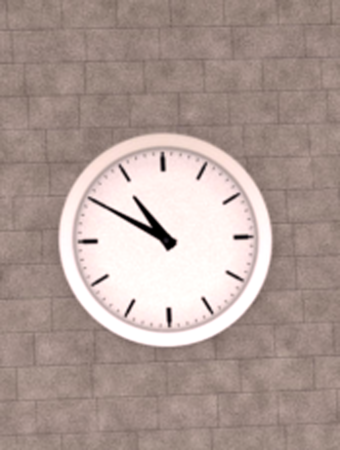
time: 10:50
